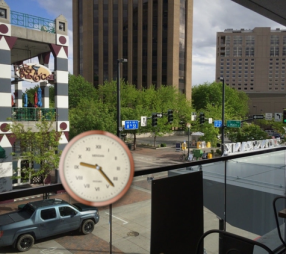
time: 9:23
